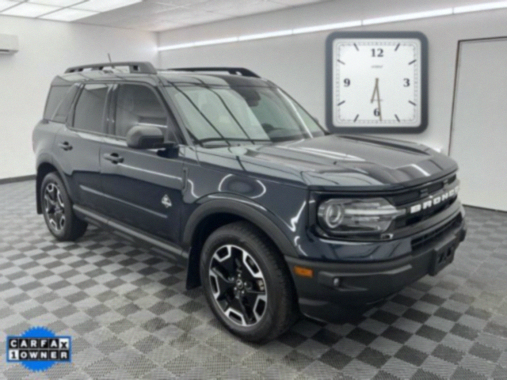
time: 6:29
